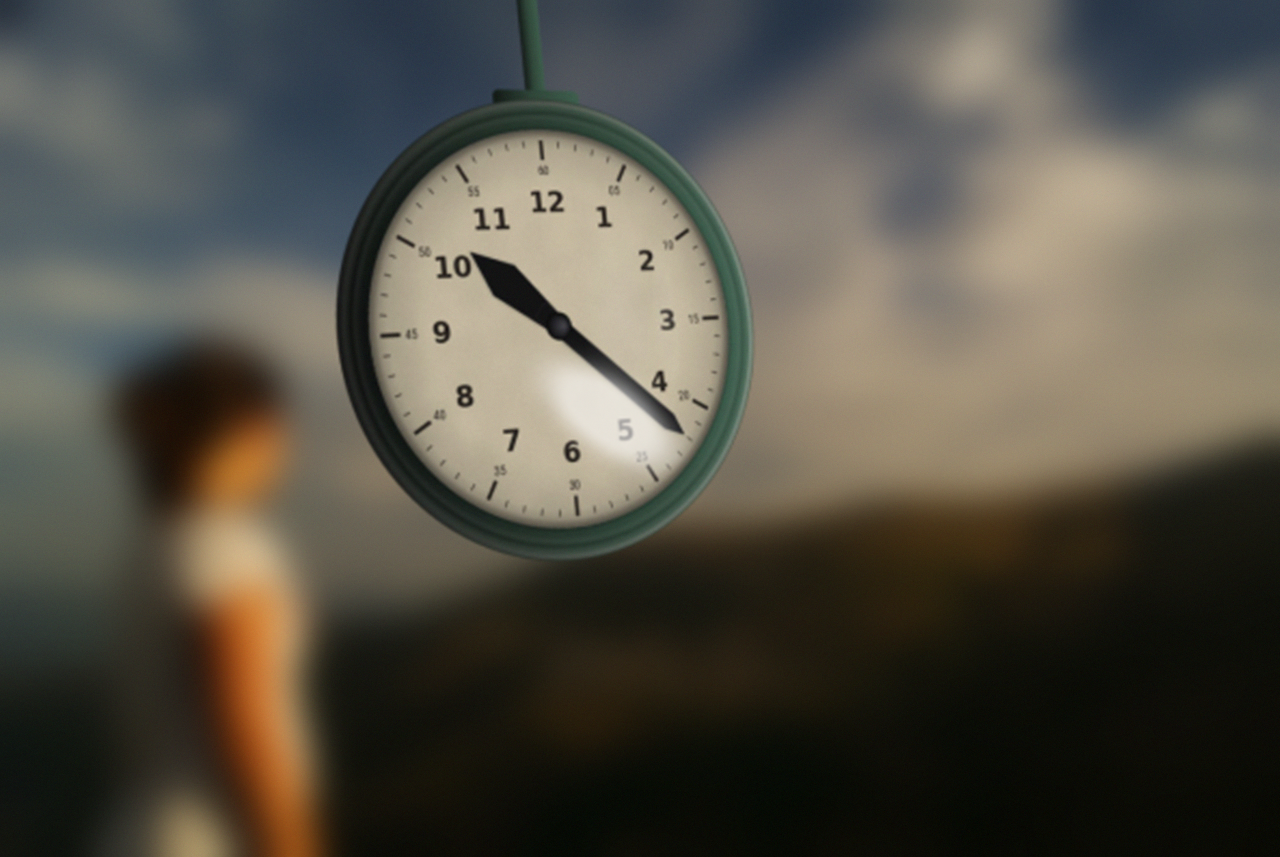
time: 10:22
